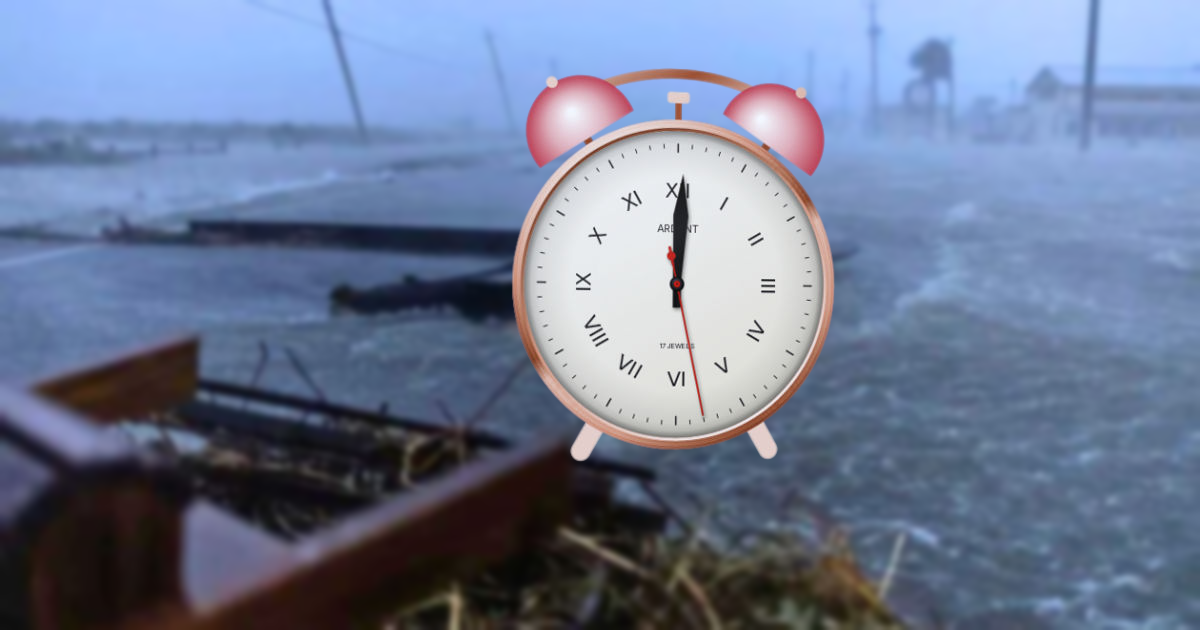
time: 12:00:28
